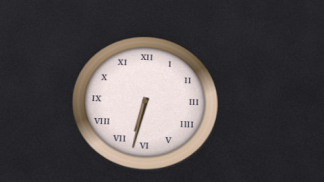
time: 6:32
